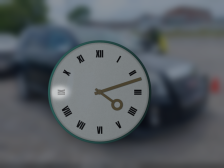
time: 4:12
